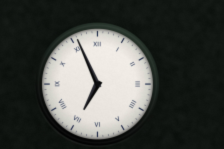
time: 6:56
